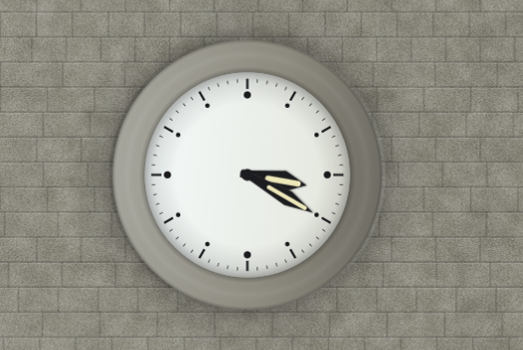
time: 3:20
